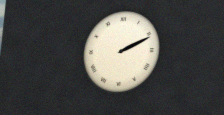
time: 2:11
